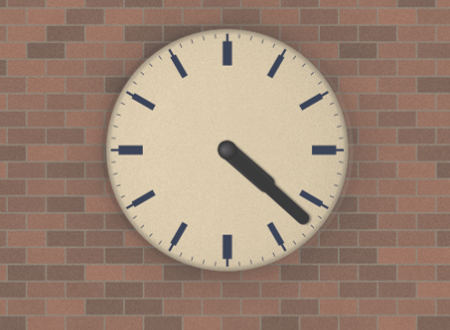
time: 4:22
